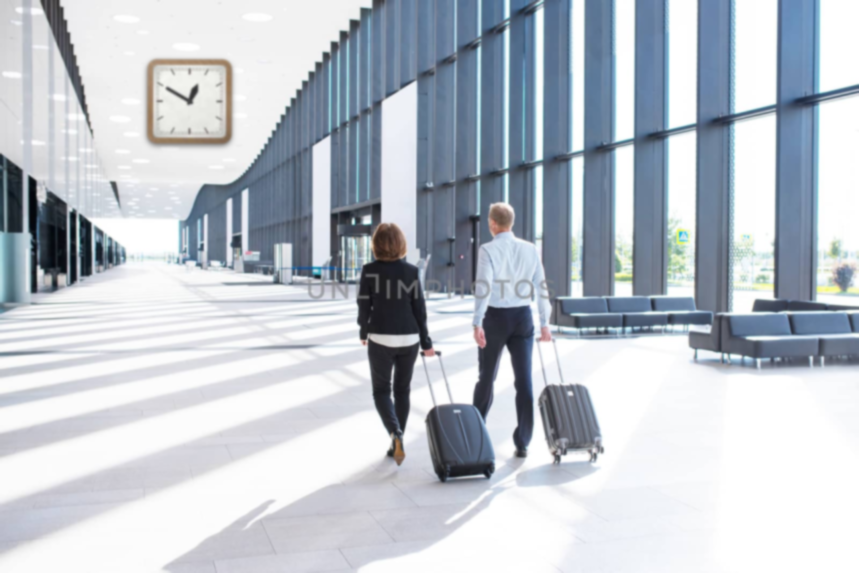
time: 12:50
